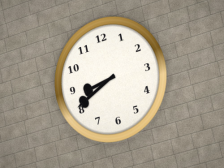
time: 8:41
